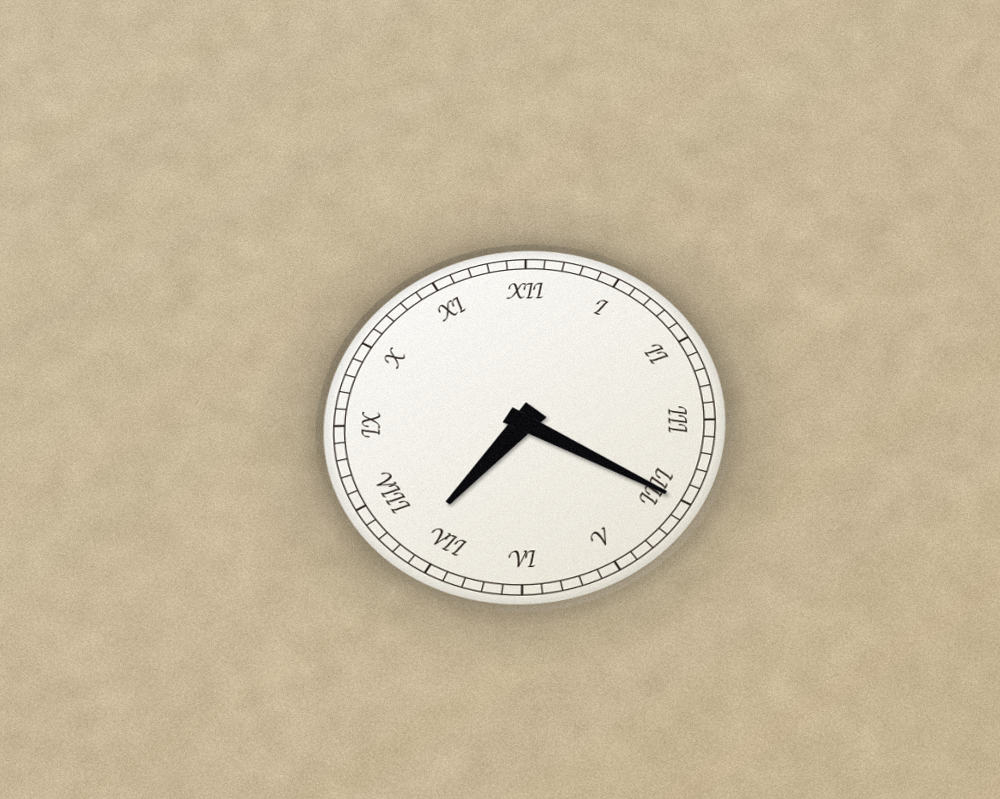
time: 7:20
